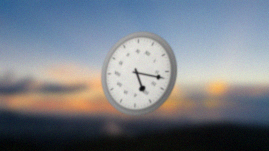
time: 4:12
